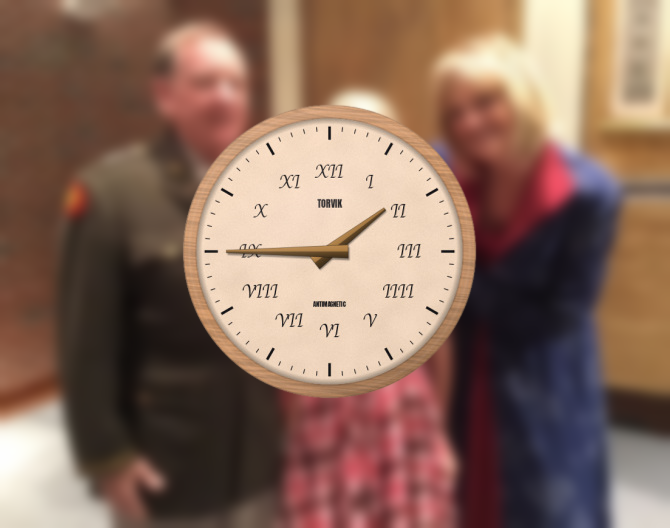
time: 1:45
